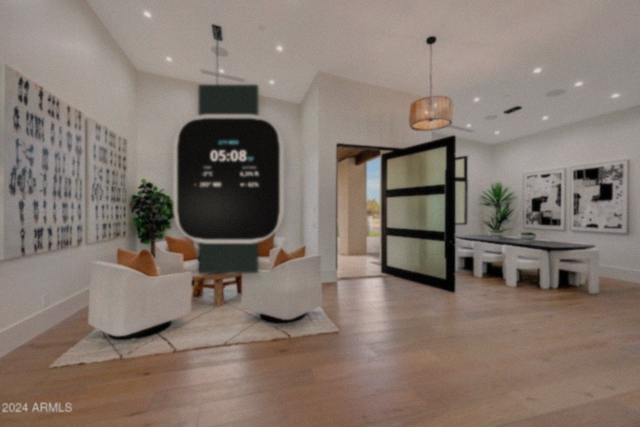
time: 5:08
